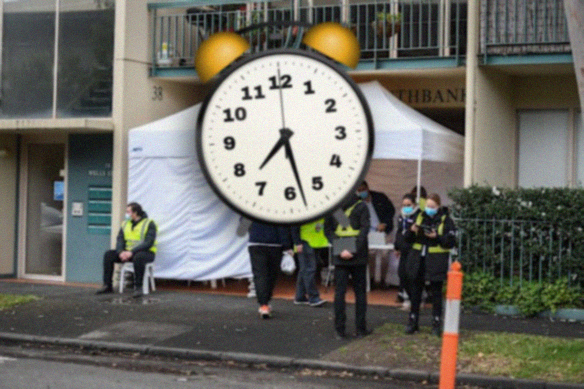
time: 7:28:00
